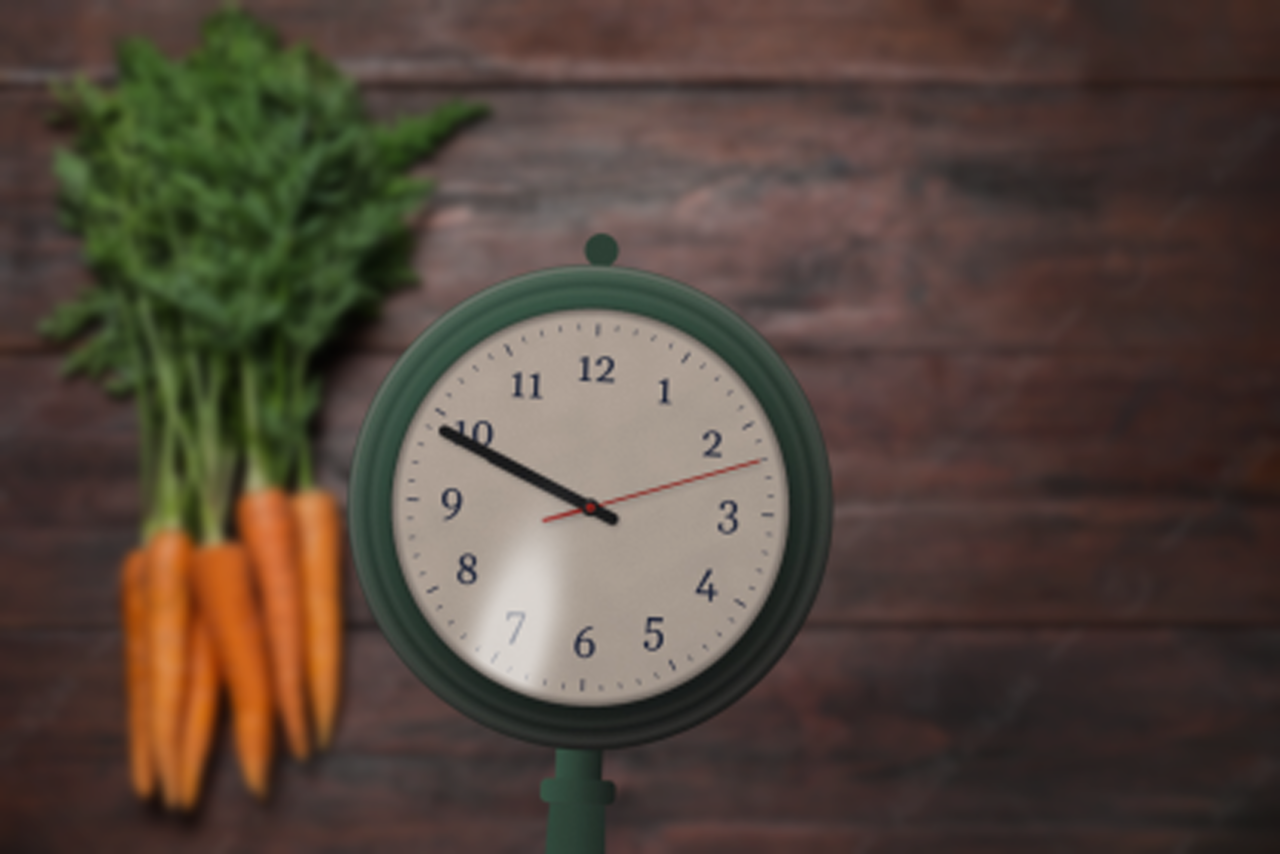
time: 9:49:12
